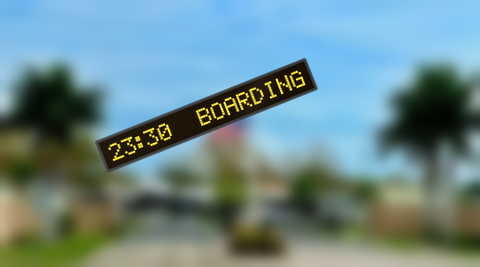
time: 23:30
